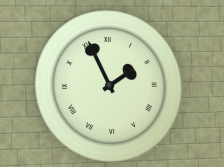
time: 1:56
